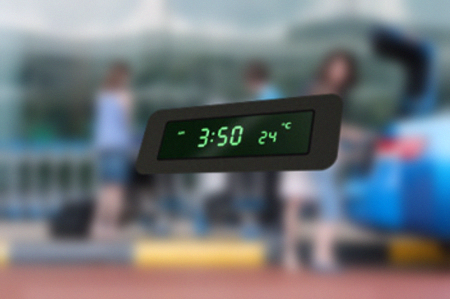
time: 3:50
